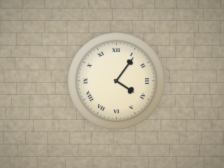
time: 4:06
